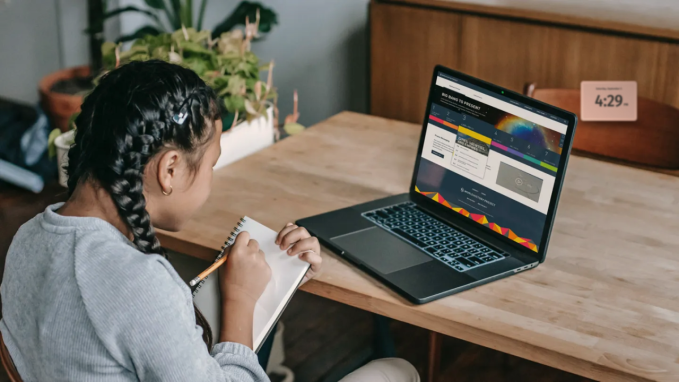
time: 4:29
